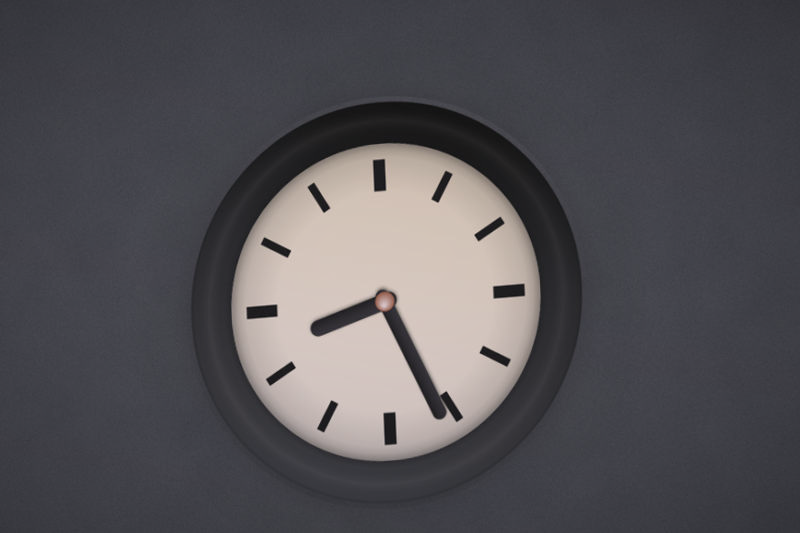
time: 8:26
